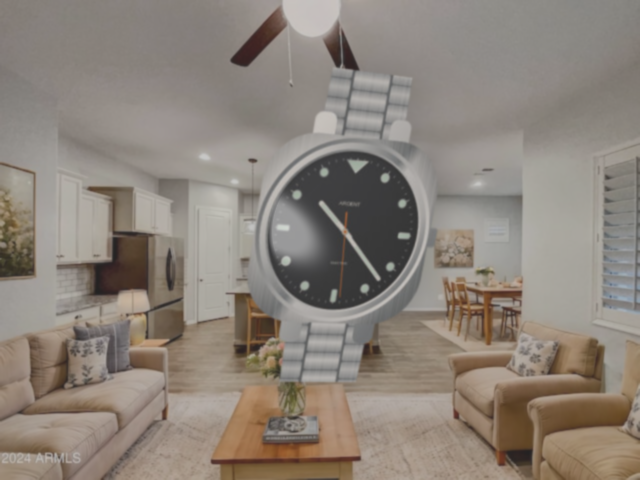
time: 10:22:29
